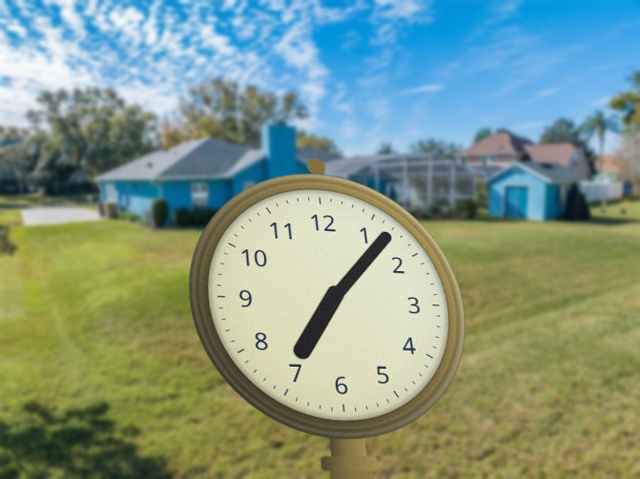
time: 7:07
